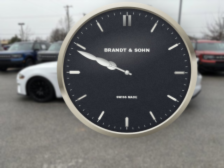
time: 9:49
